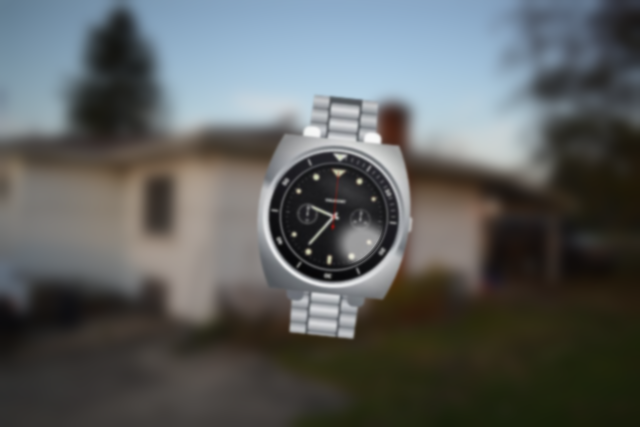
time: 9:36
